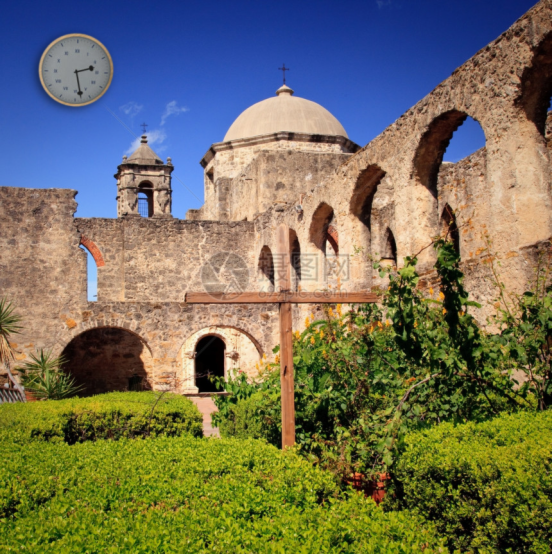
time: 2:28
